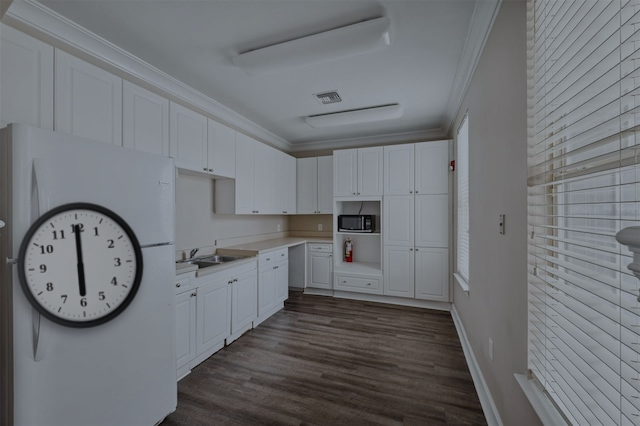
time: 6:00
